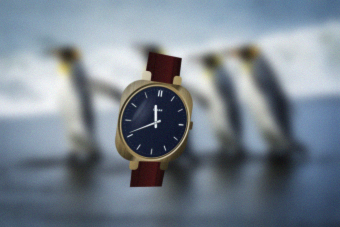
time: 11:41
